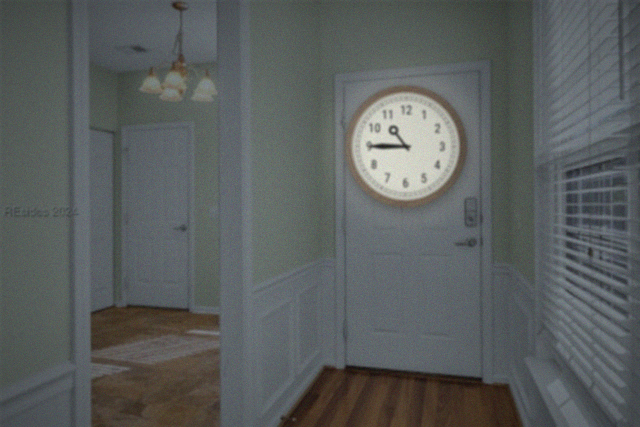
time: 10:45
